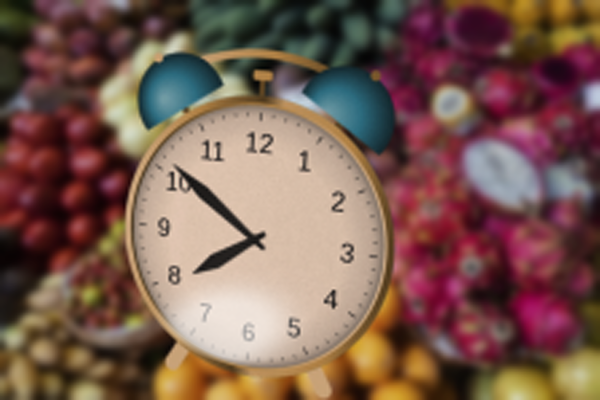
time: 7:51
